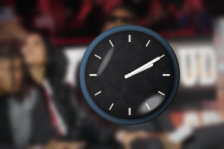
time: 2:10
